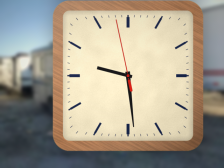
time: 9:28:58
